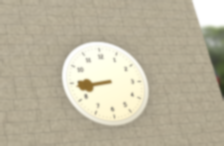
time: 8:44
